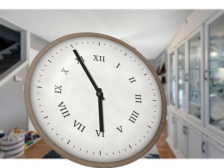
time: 5:55
